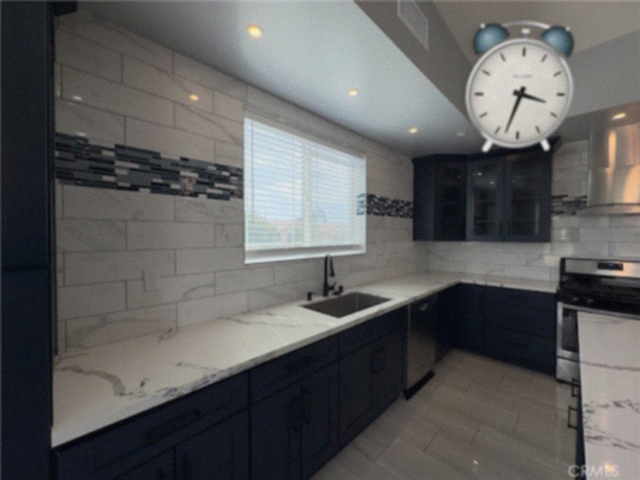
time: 3:33
